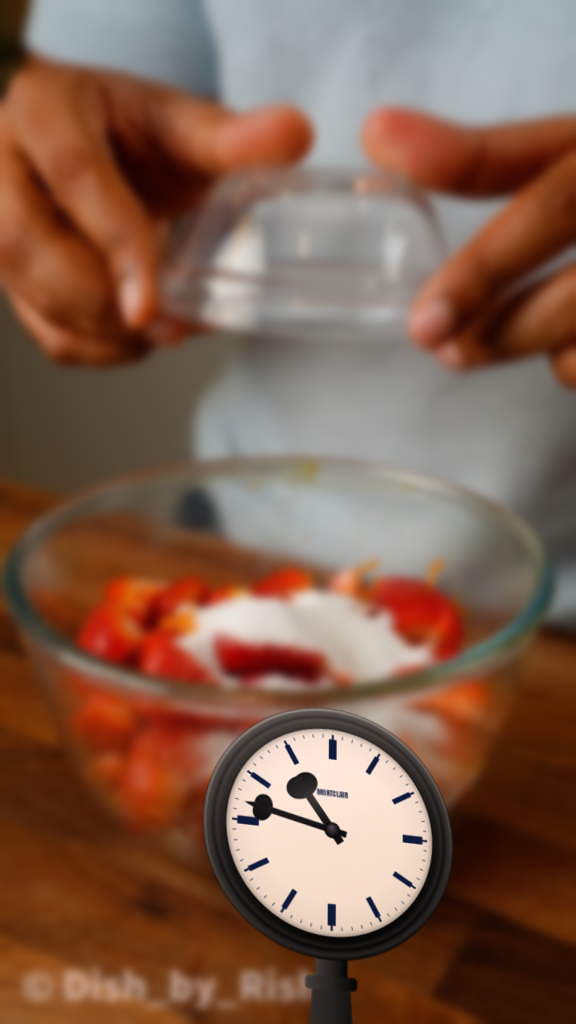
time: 10:47
